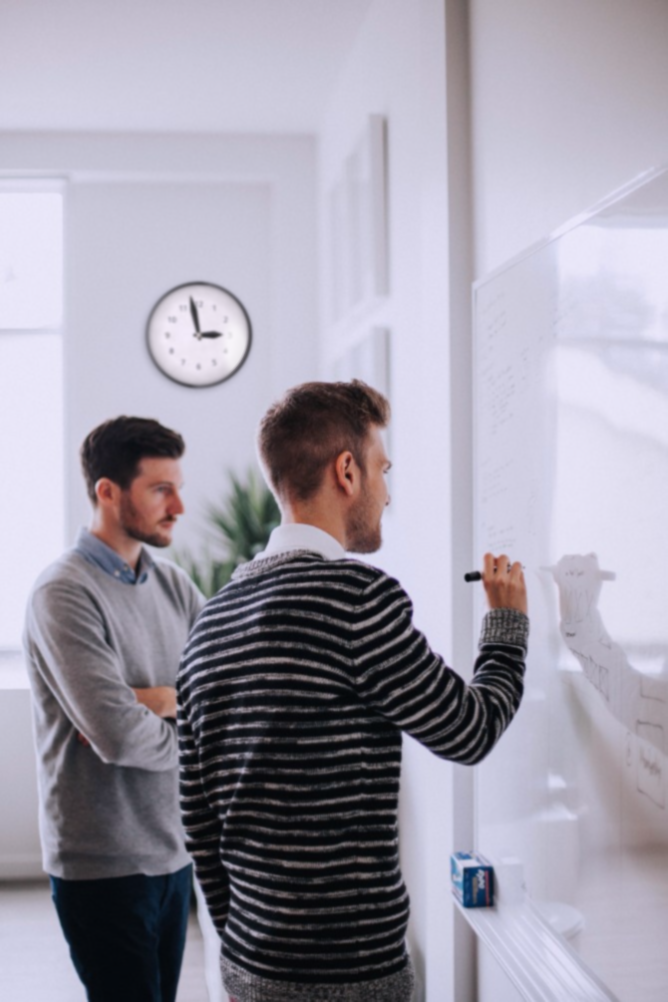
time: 2:58
